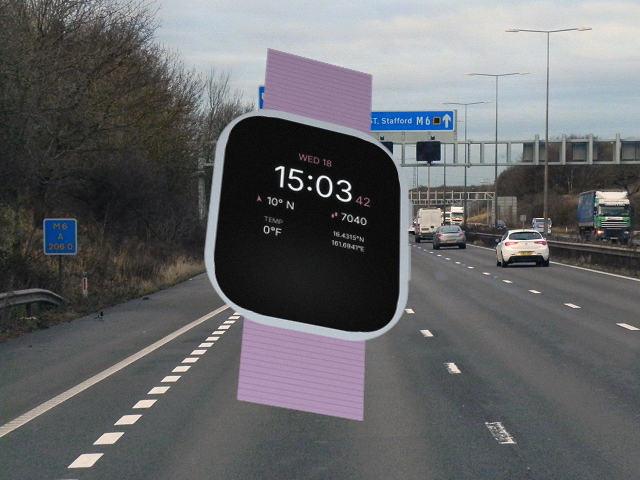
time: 15:03:42
